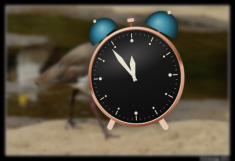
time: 11:54
